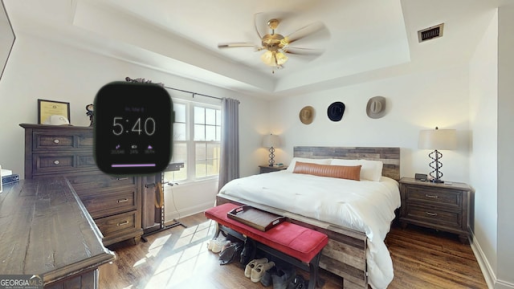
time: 5:40
